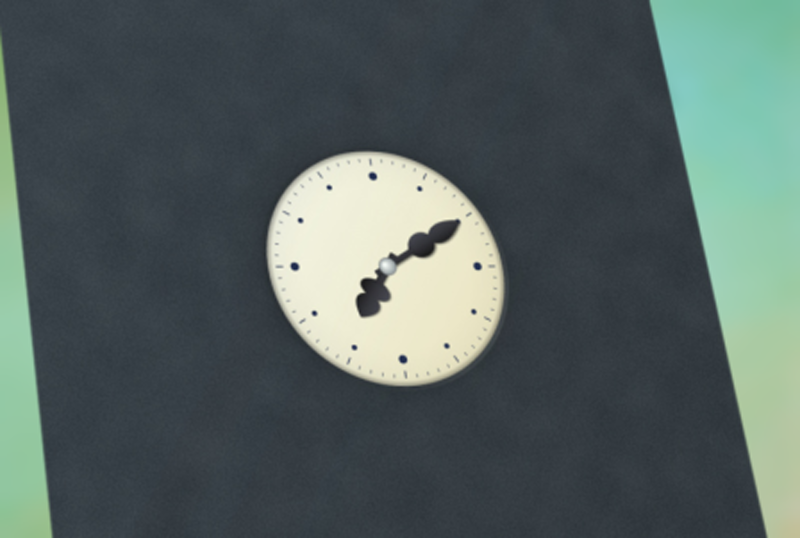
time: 7:10
